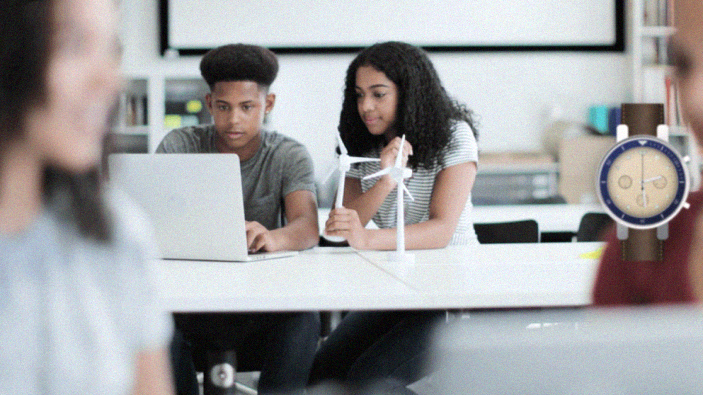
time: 2:29
